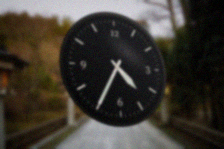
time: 4:35
